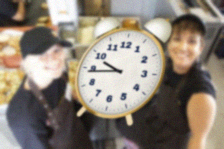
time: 9:44
